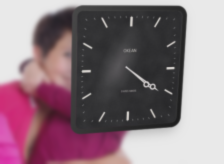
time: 4:21
